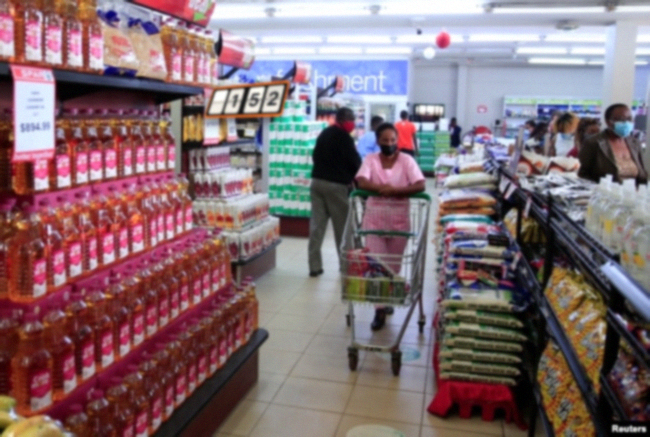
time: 1:52
